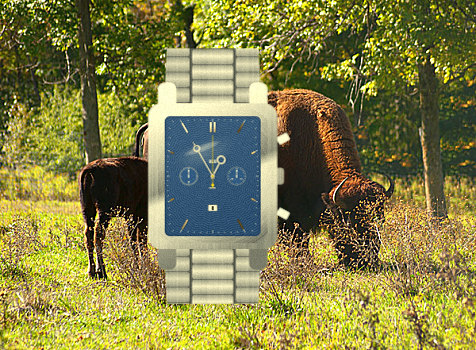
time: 12:55
